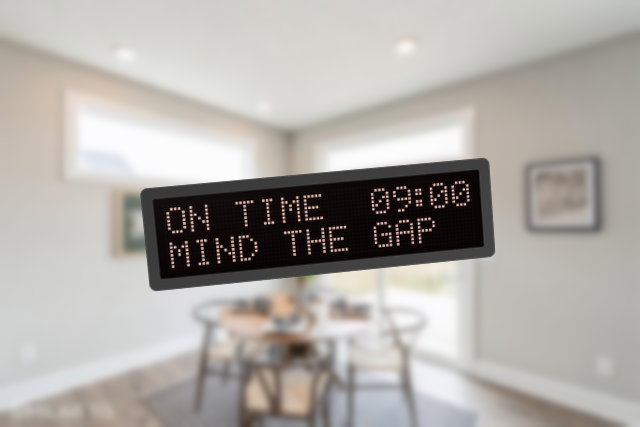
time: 9:00
